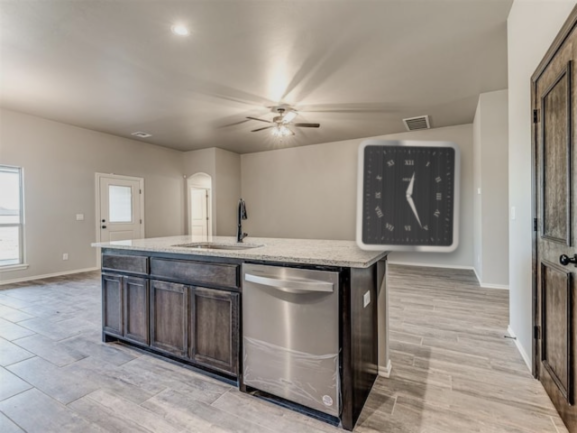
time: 12:26
